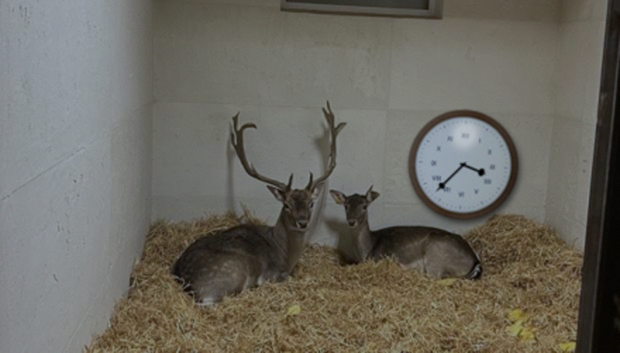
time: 3:37
